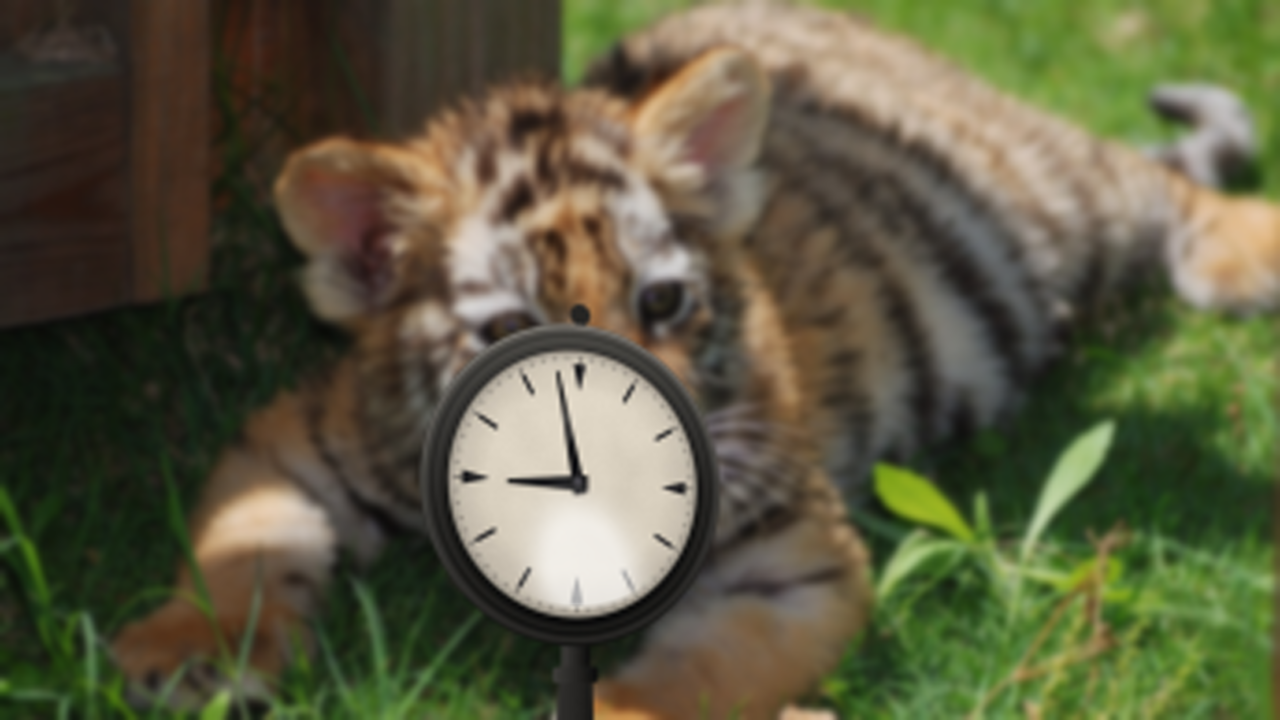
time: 8:58
